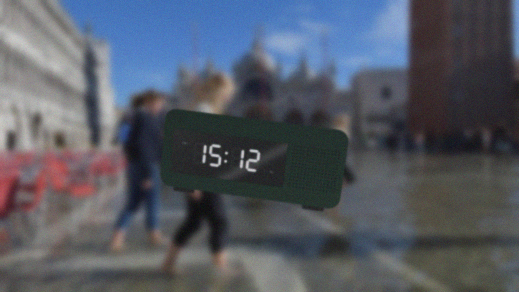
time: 15:12
